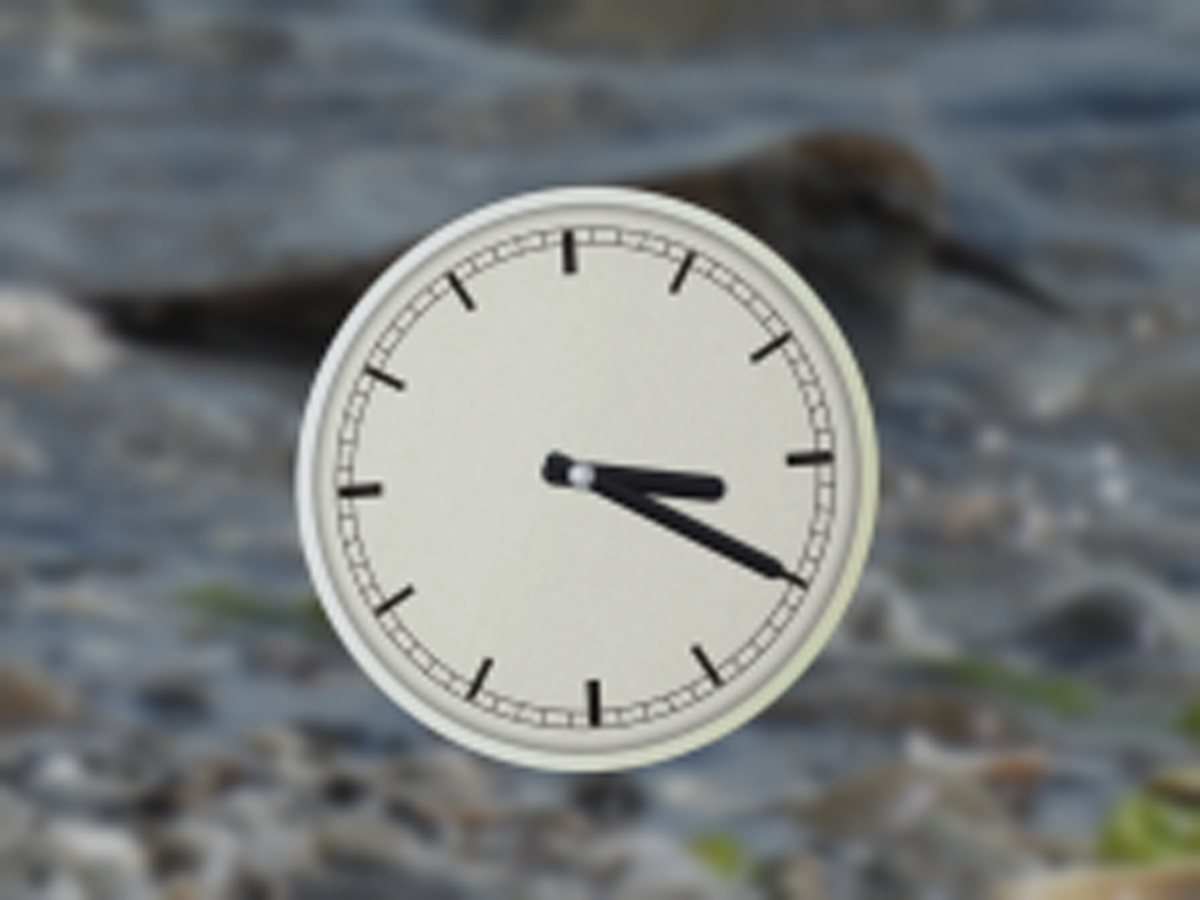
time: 3:20
